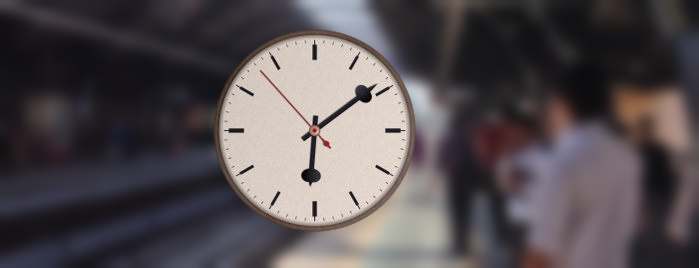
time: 6:08:53
